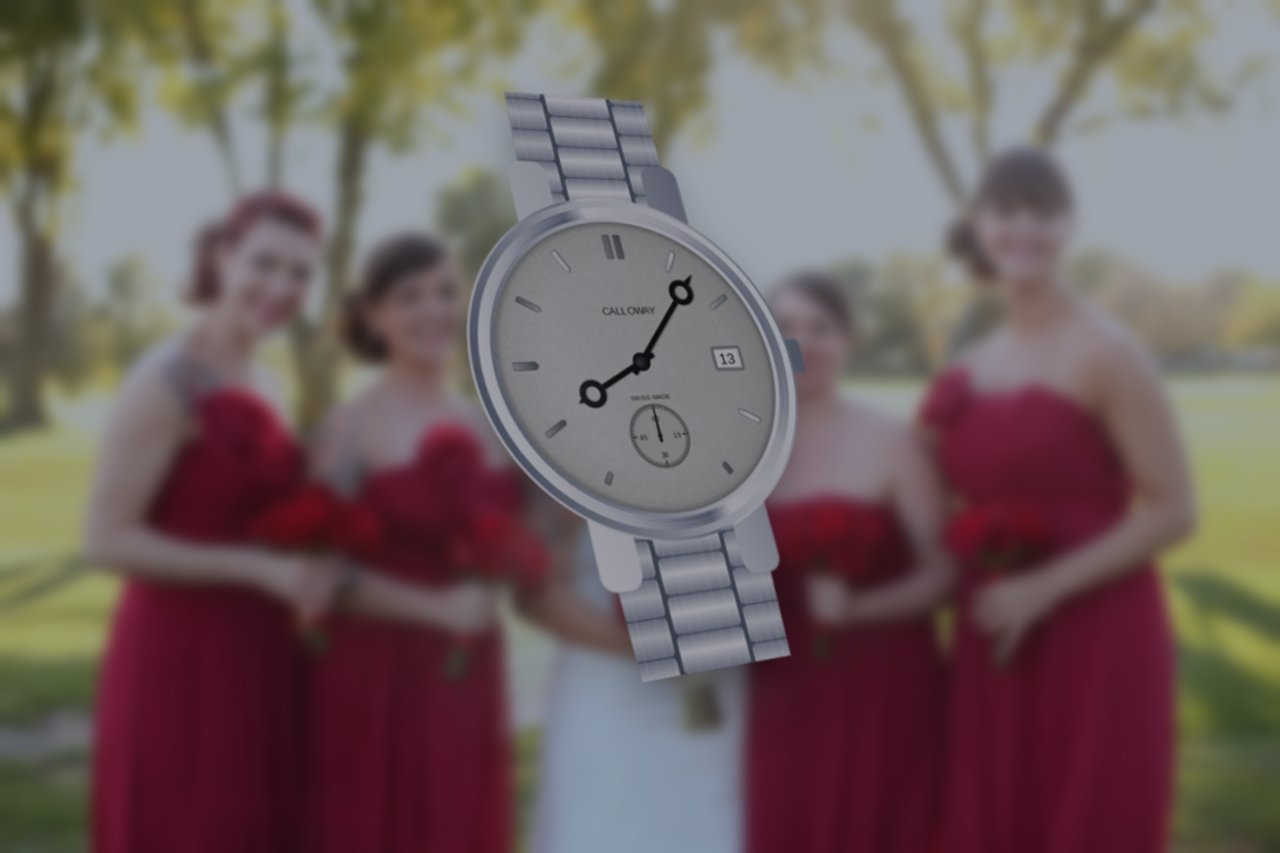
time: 8:07
